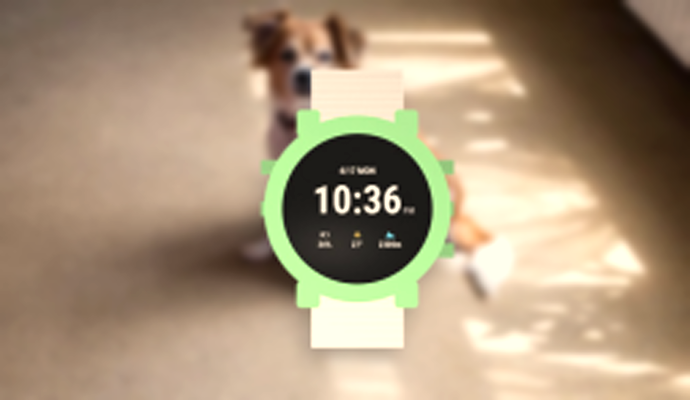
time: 10:36
